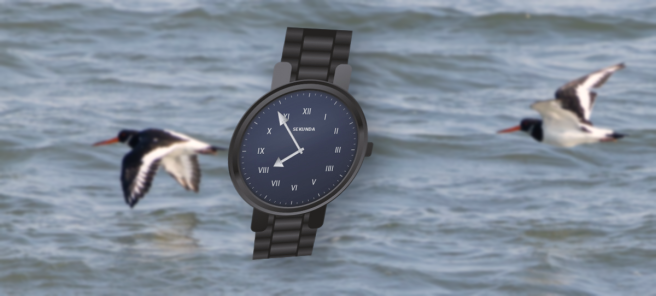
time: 7:54
